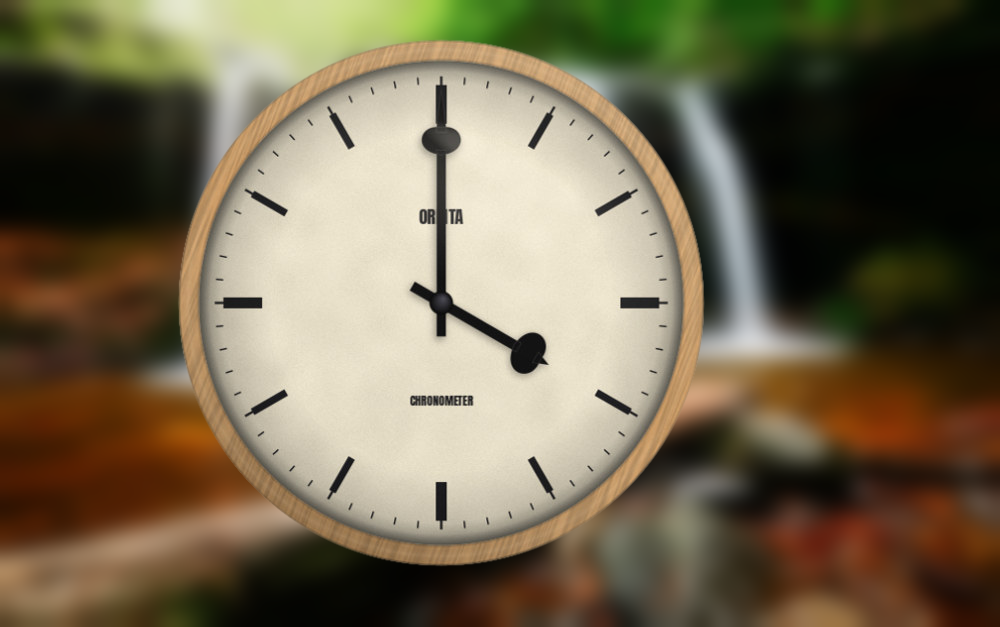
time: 4:00
